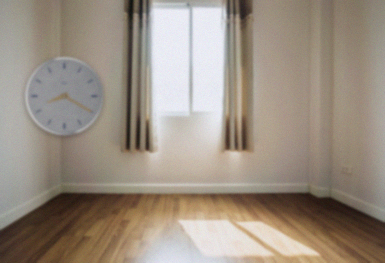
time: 8:20
